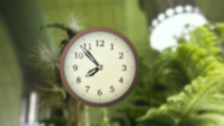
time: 7:53
